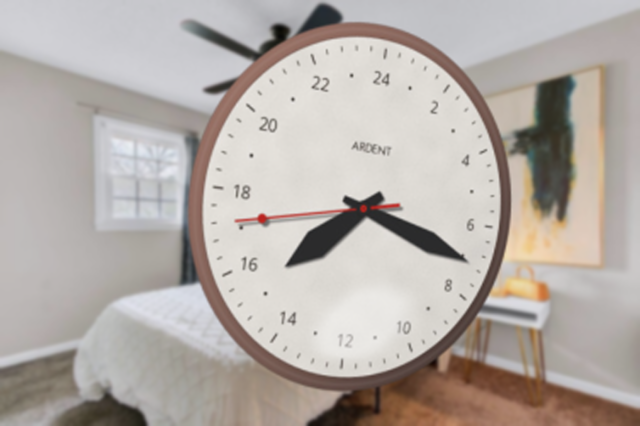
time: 15:17:43
